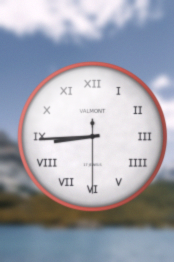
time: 8:44:30
